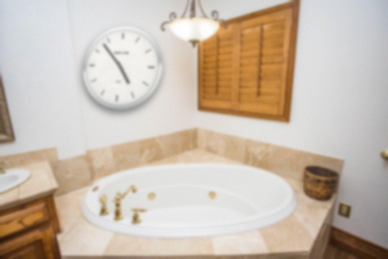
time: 4:53
